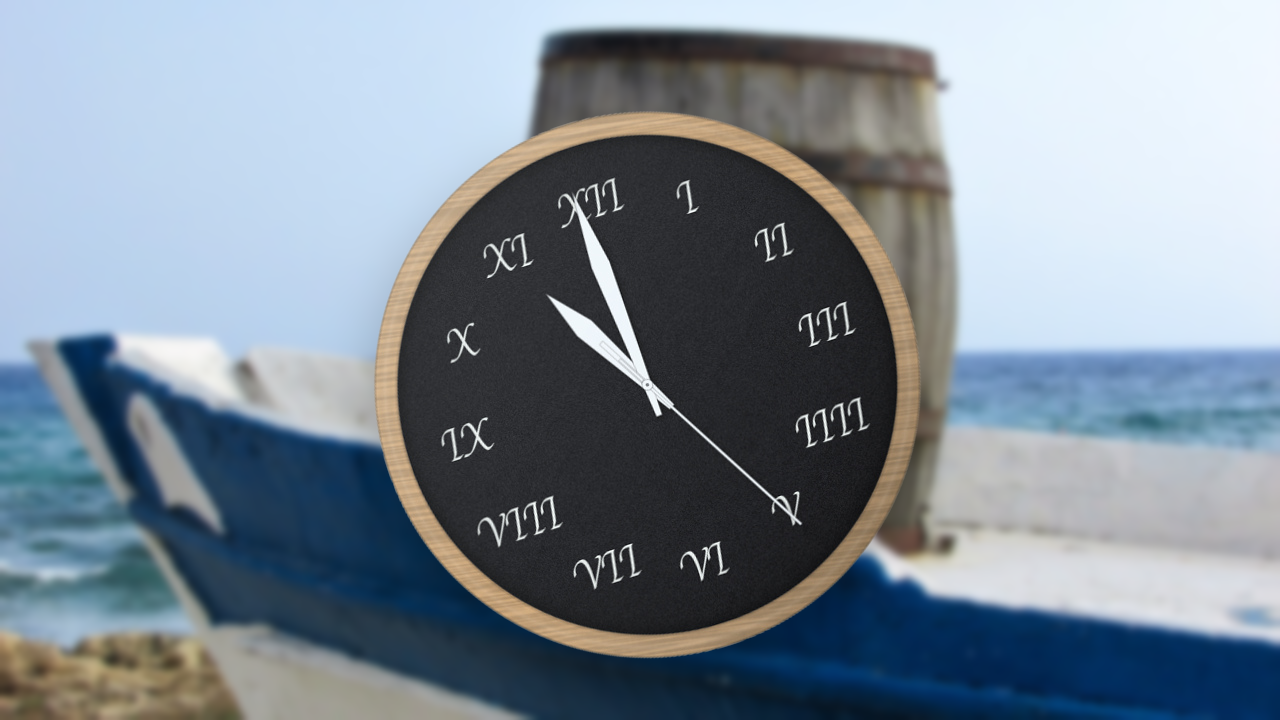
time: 10:59:25
